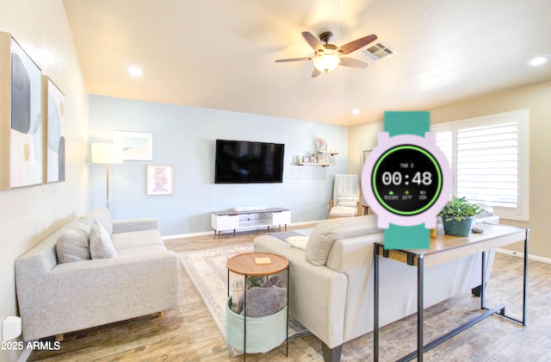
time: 0:48
